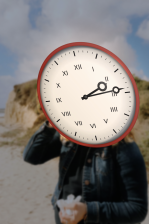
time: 2:14
